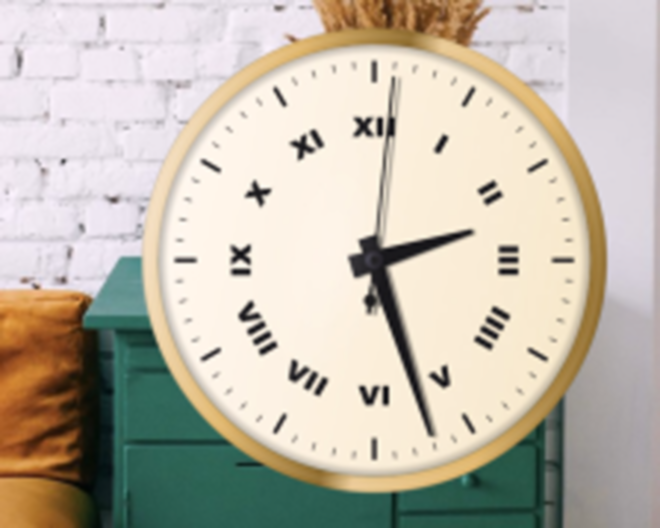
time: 2:27:01
